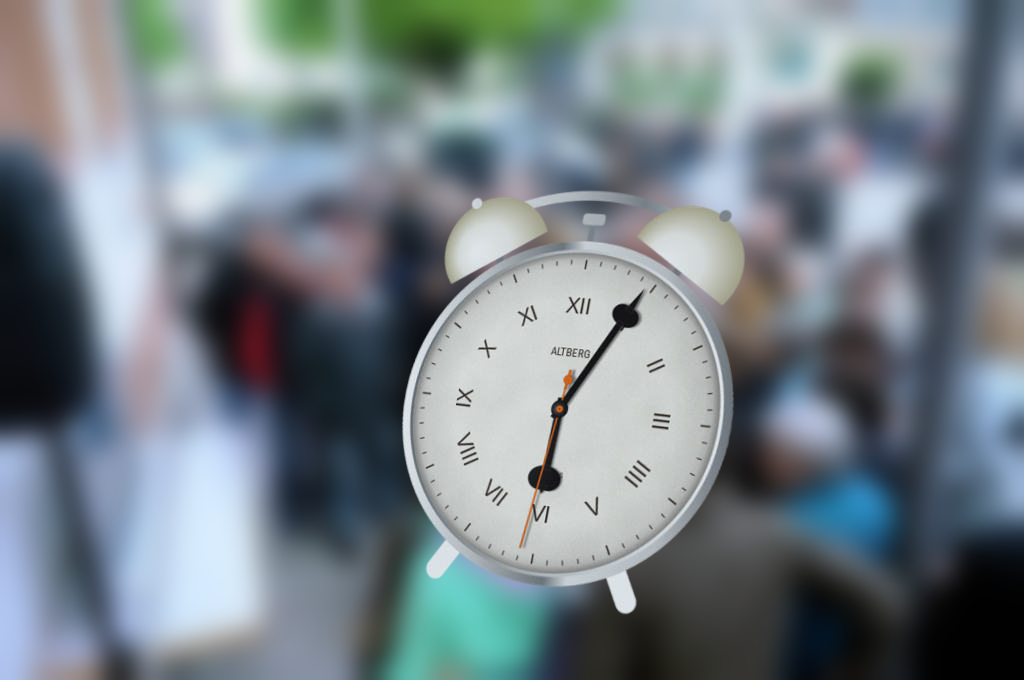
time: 6:04:31
